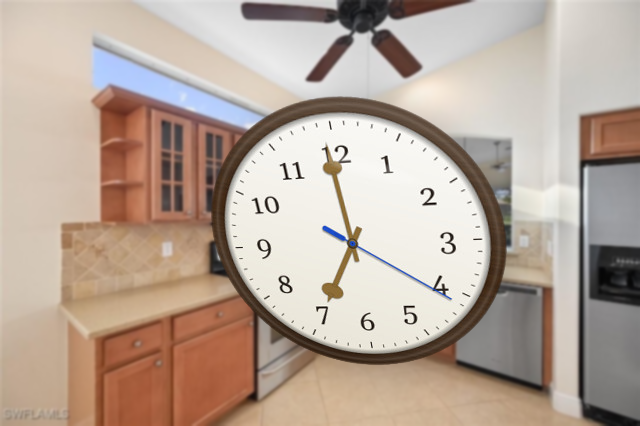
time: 6:59:21
